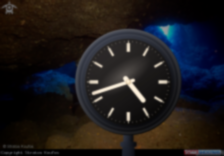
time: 4:42
